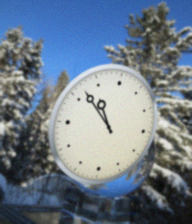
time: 10:52
